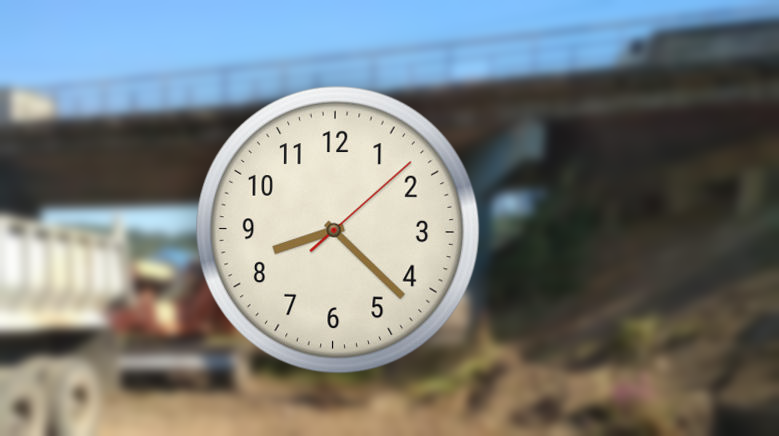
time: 8:22:08
